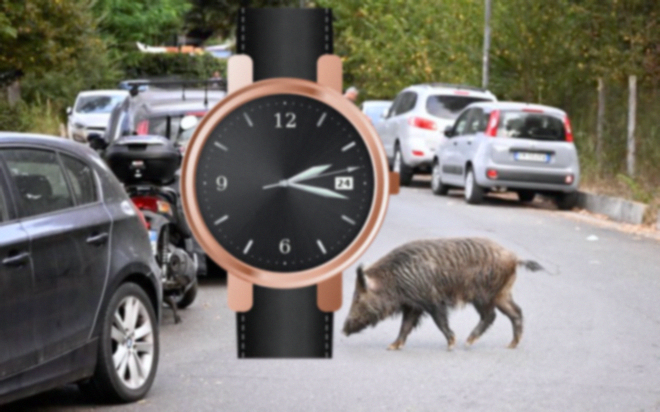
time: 2:17:13
